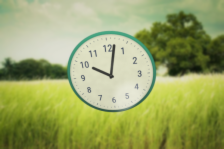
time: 10:02
